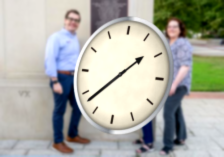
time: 1:38
